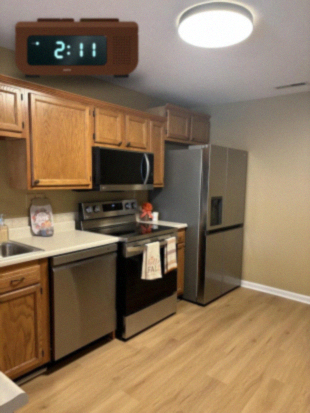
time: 2:11
